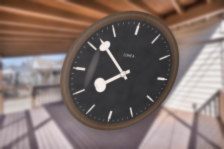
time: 7:52
